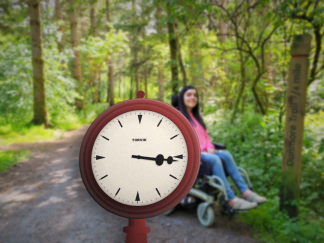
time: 3:16
